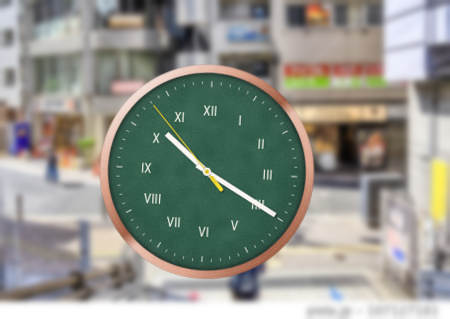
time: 10:19:53
